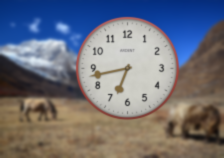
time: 6:43
